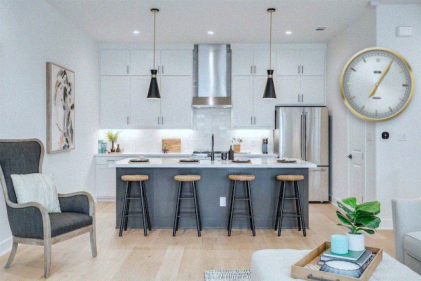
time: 7:05
